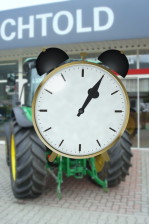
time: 1:05
